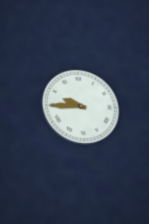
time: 9:45
